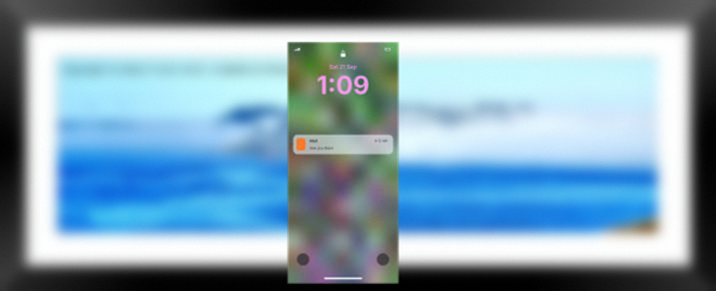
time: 1:09
